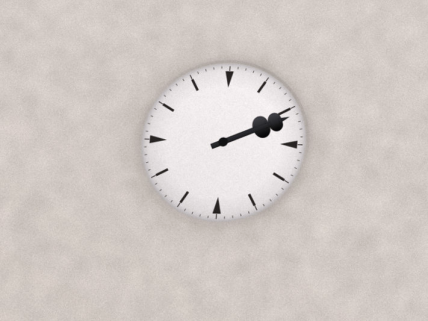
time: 2:11
